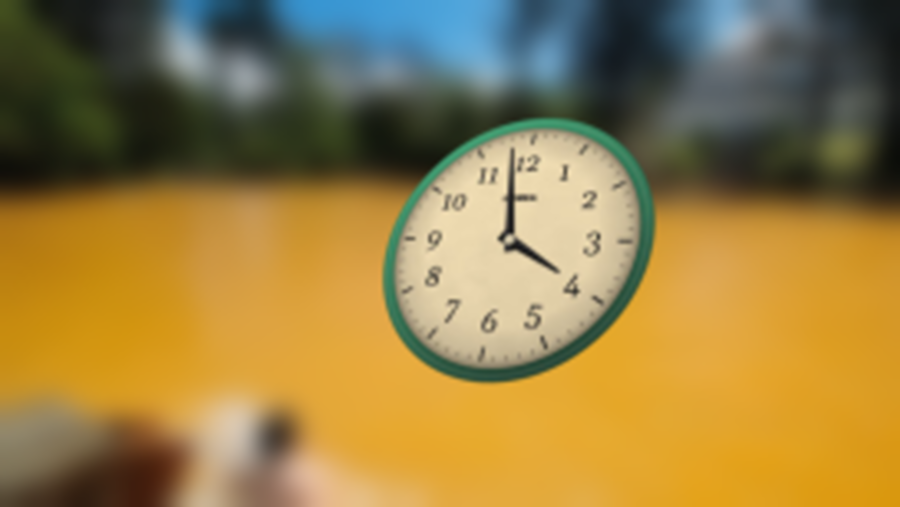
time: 3:58
